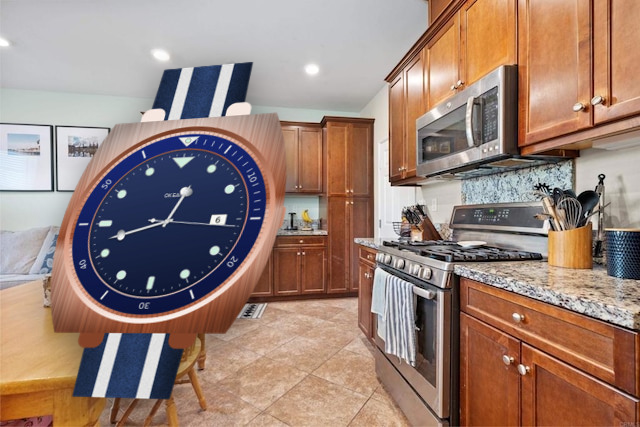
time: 12:42:16
